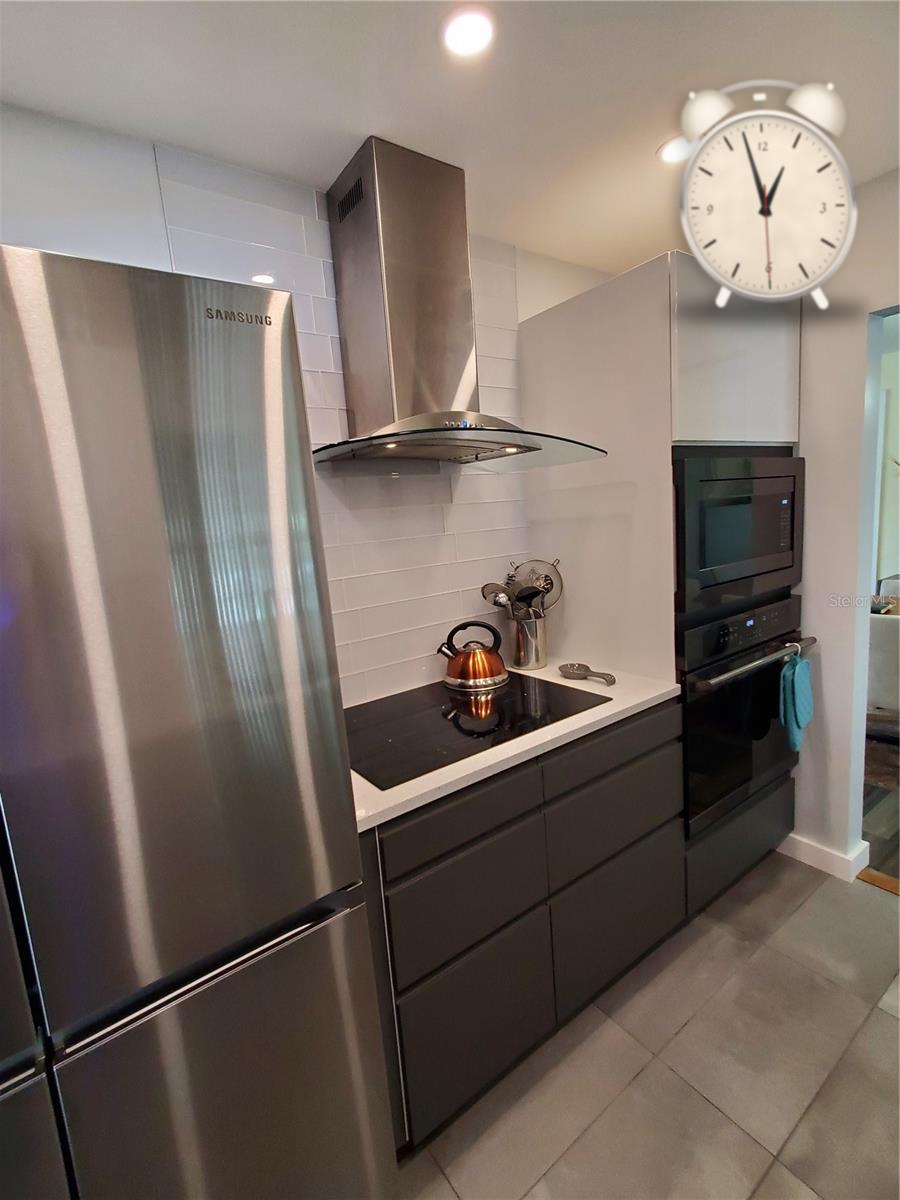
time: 12:57:30
